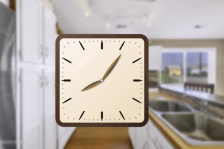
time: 8:06
